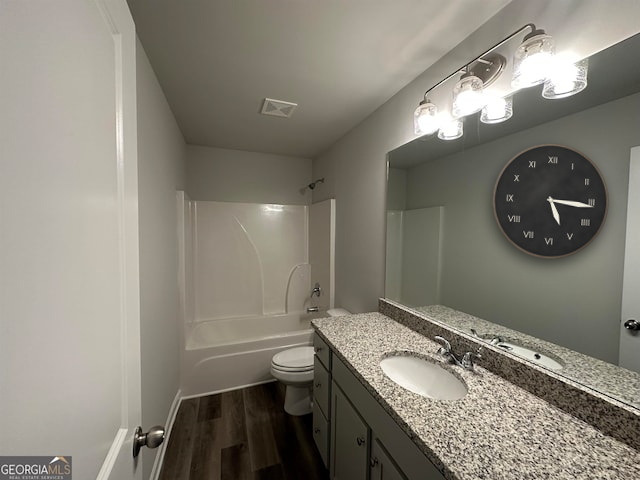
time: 5:16
